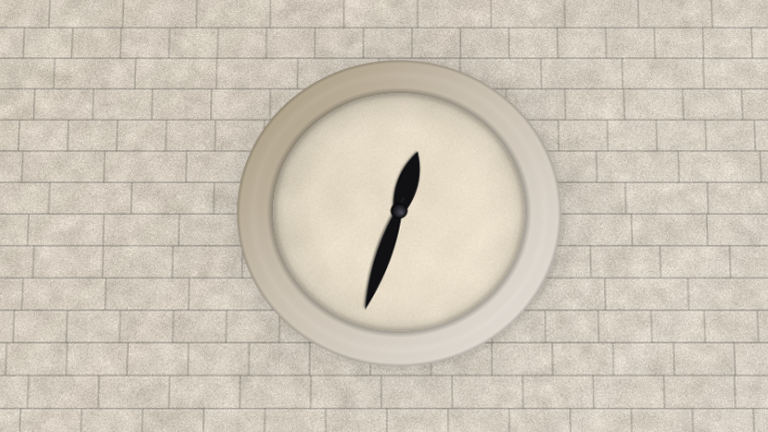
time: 12:33
